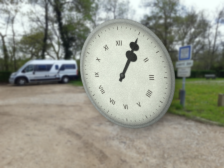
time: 1:05
